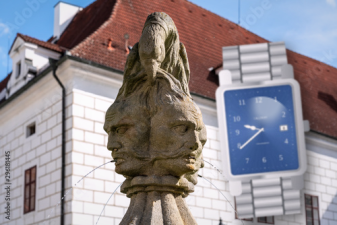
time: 9:39
